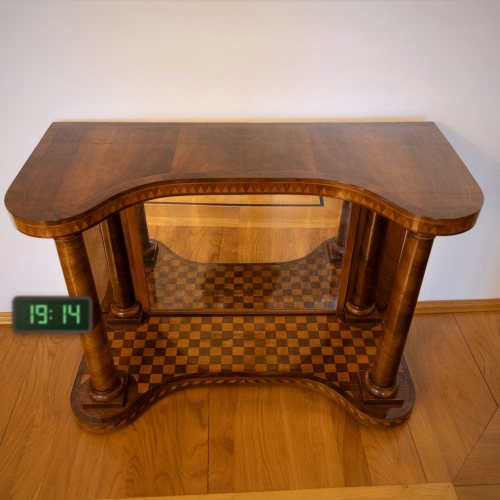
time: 19:14
